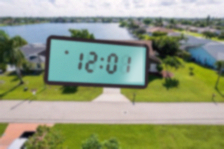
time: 12:01
